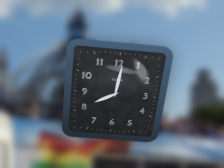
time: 8:01
